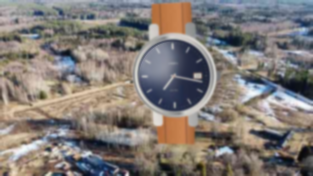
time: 7:17
